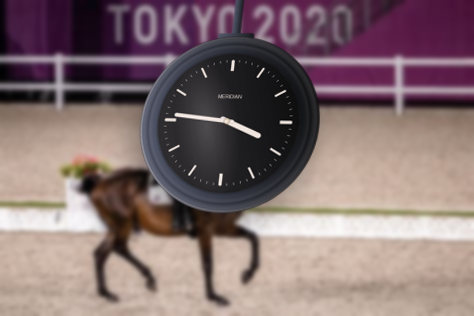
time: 3:46
